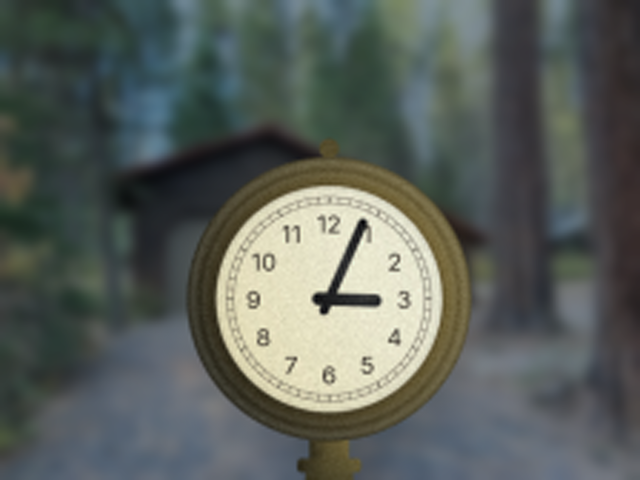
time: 3:04
